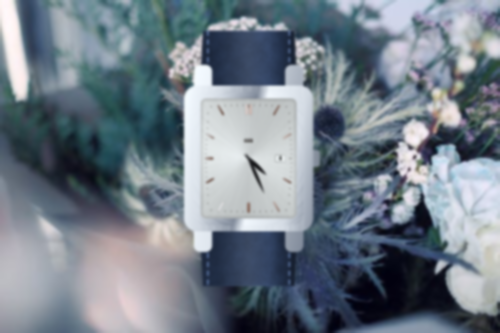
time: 4:26
